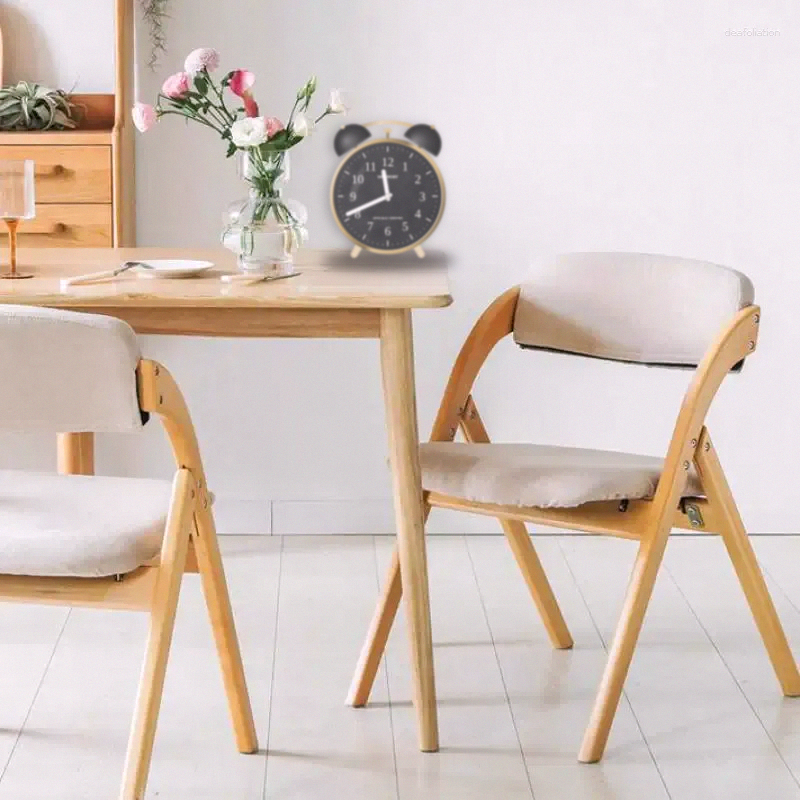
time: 11:41
